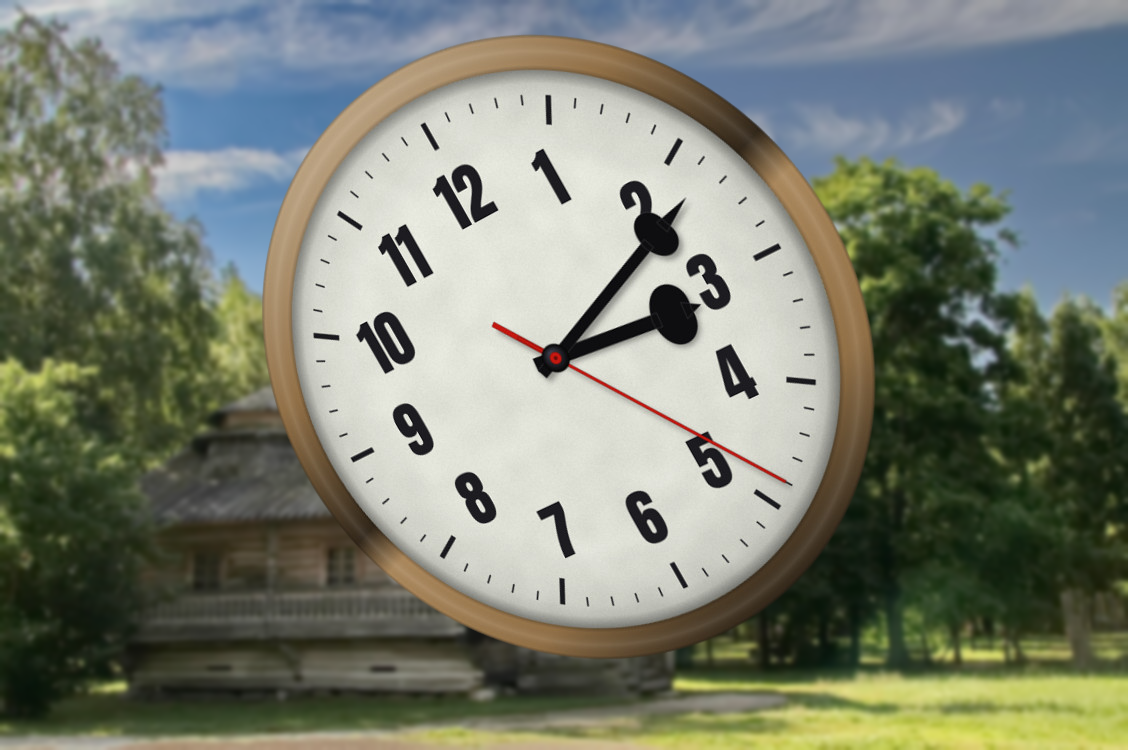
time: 3:11:24
